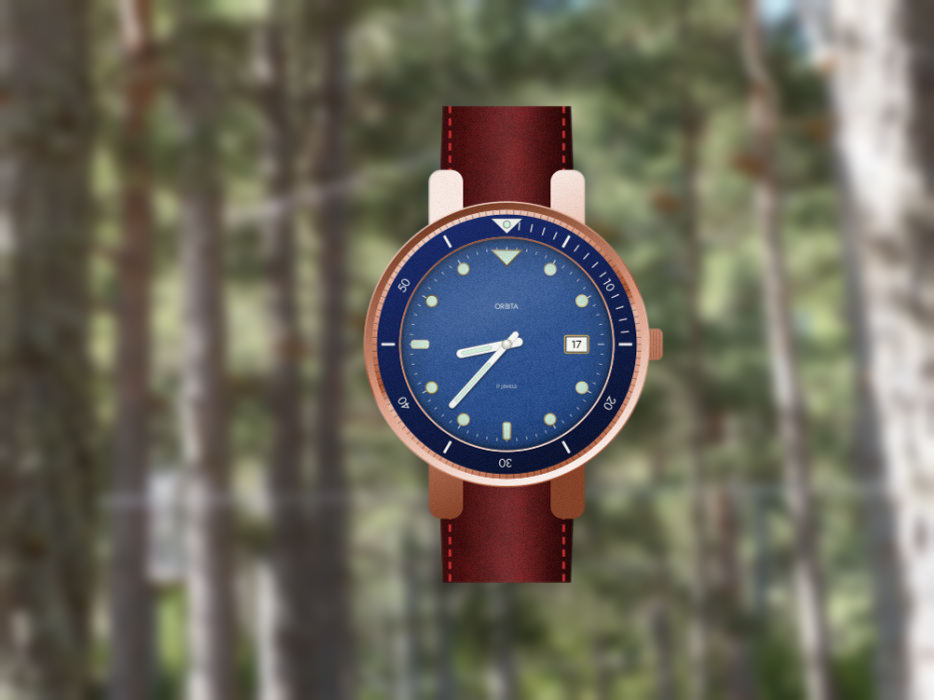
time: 8:37
